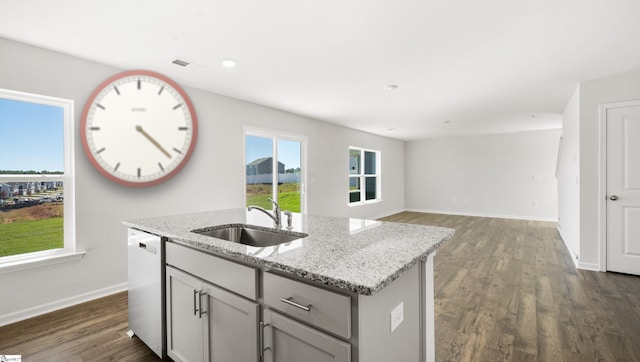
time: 4:22
